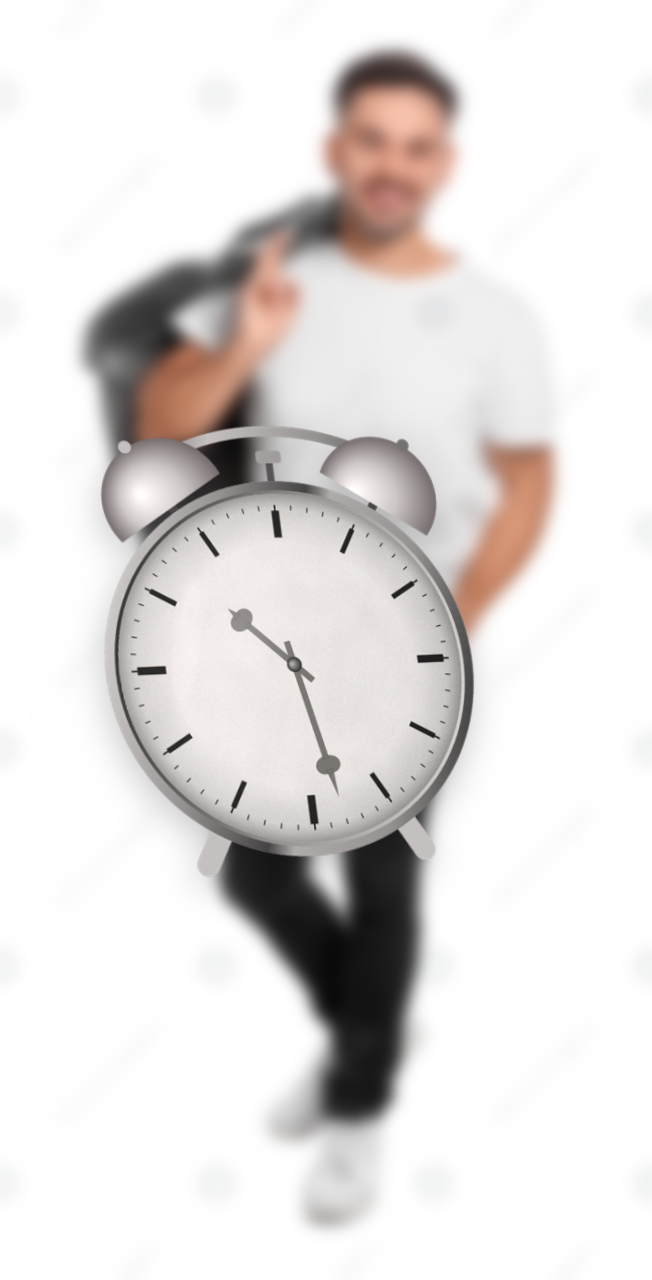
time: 10:28
